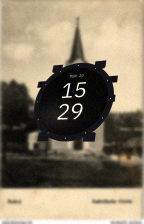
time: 15:29
